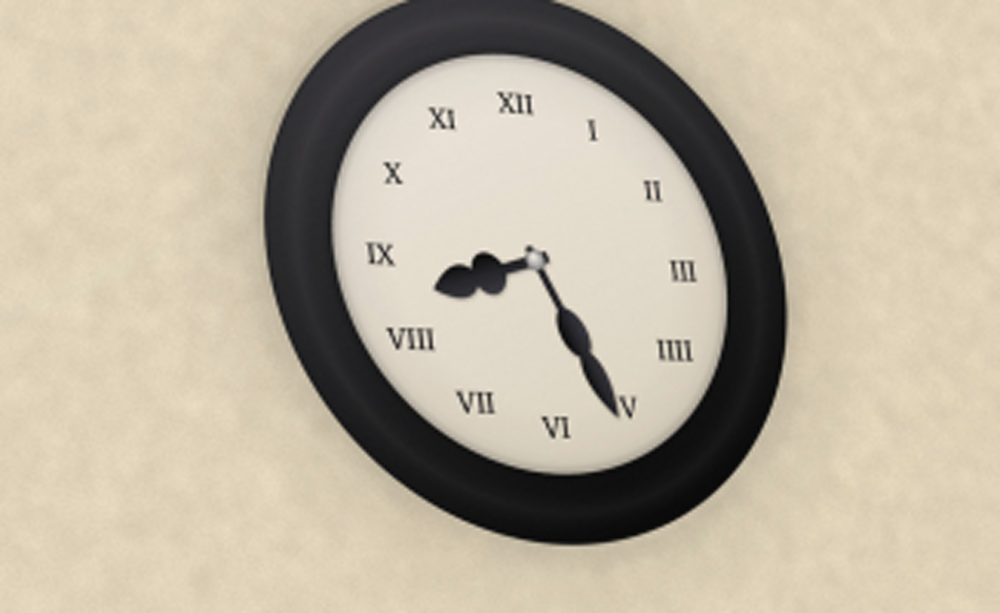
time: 8:26
